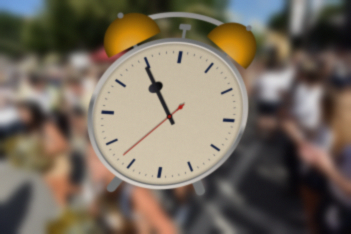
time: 10:54:37
